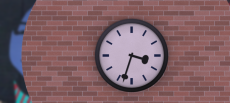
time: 3:33
